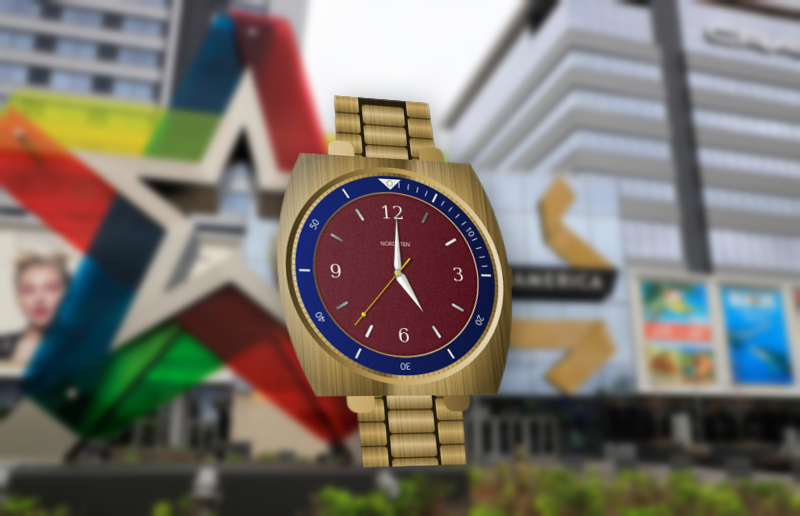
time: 5:00:37
